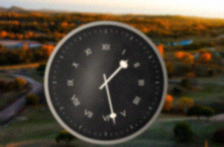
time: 1:28
